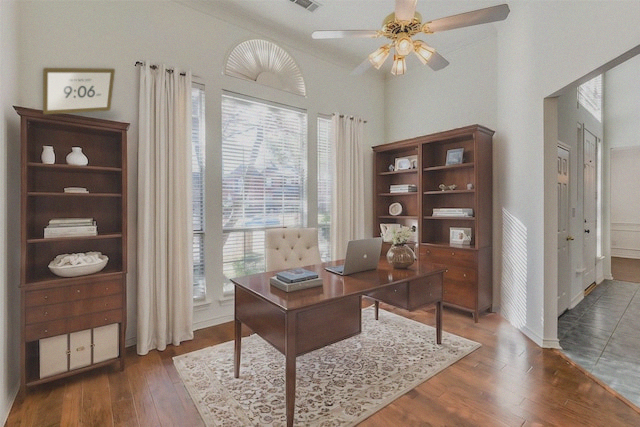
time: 9:06
